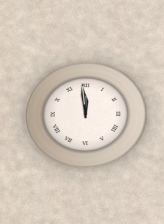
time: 11:59
